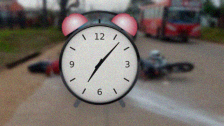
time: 7:07
